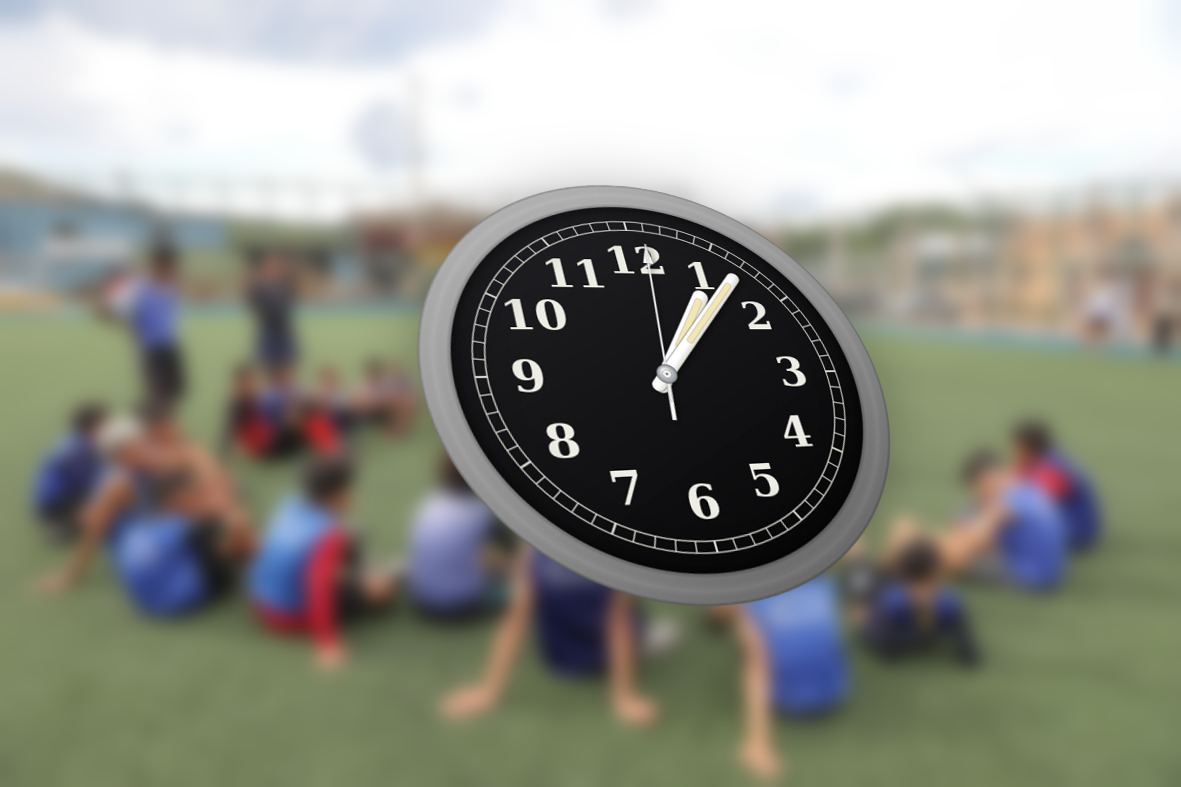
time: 1:07:01
